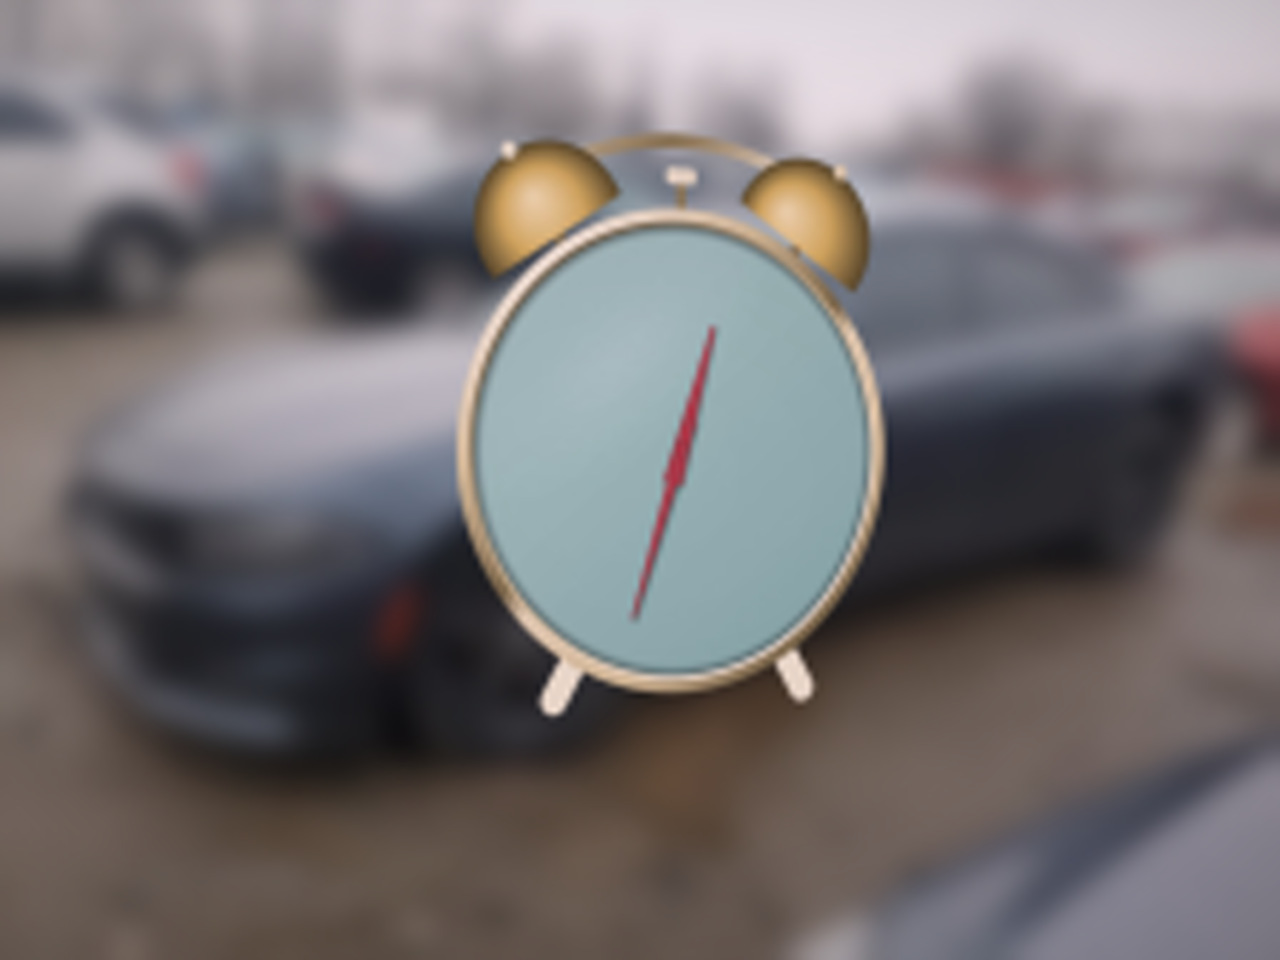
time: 12:33
